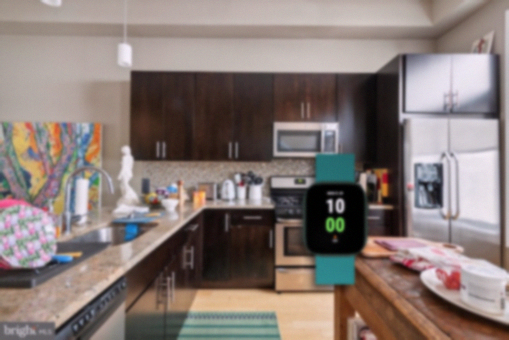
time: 10:00
